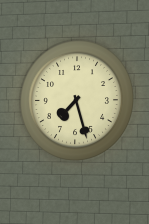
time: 7:27
